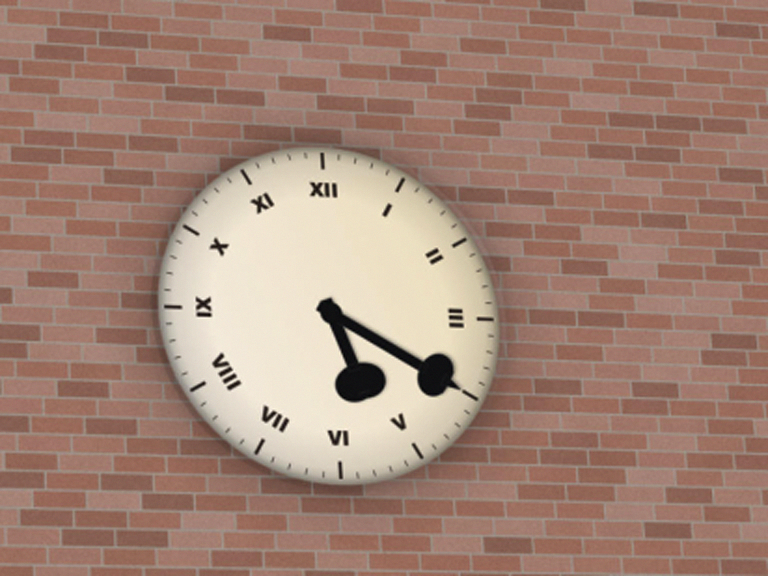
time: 5:20
